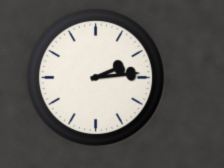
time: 2:14
